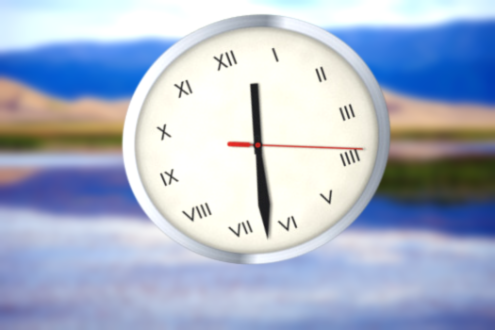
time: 12:32:19
